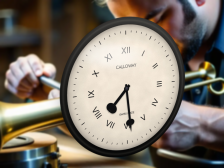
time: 7:29
